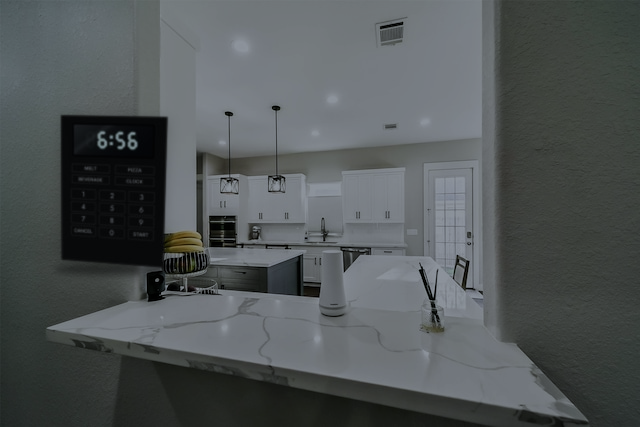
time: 6:56
